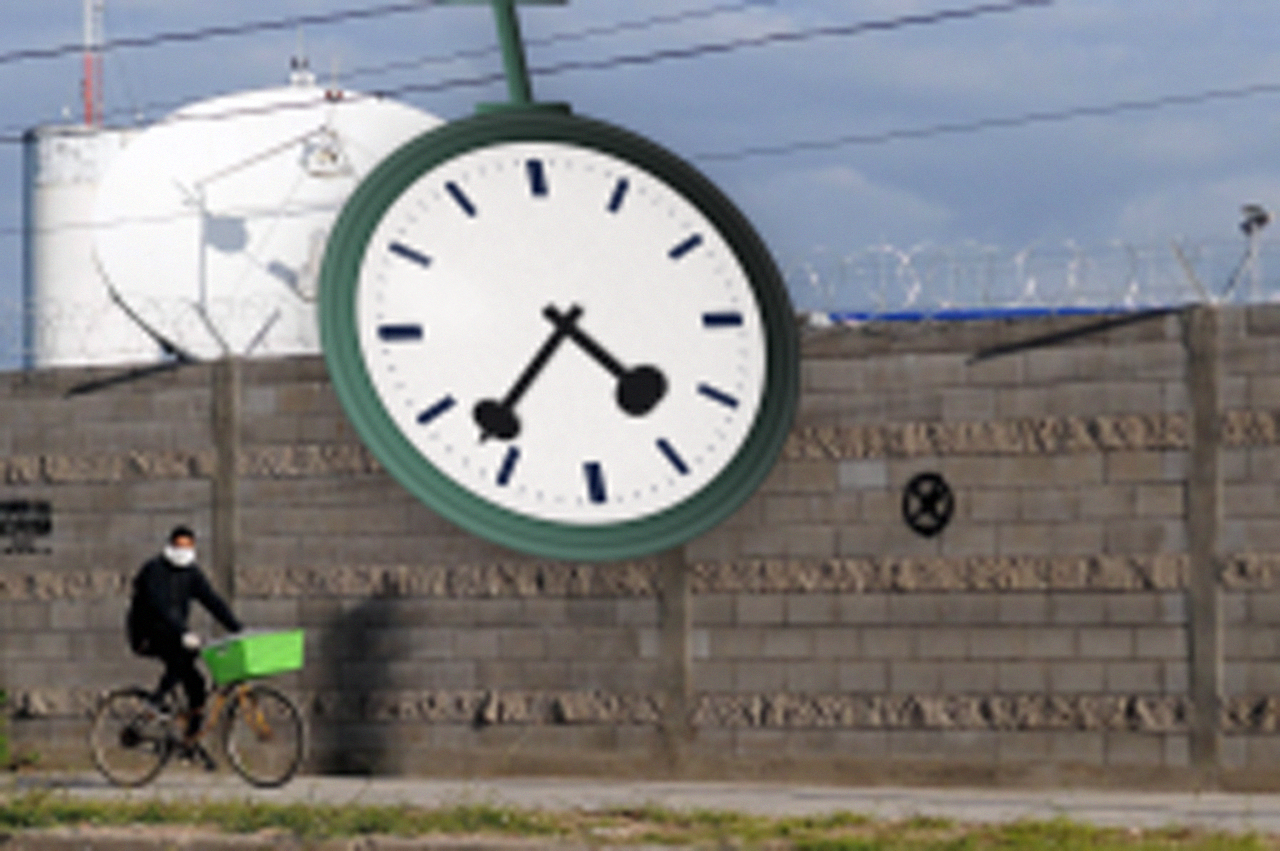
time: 4:37
